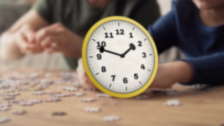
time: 1:48
